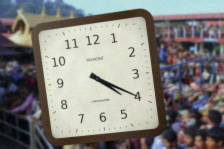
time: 4:20
